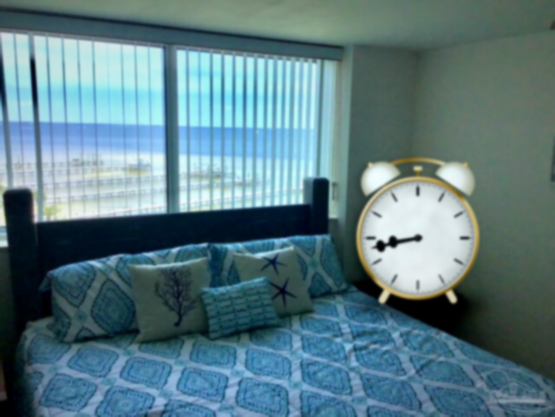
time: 8:43
